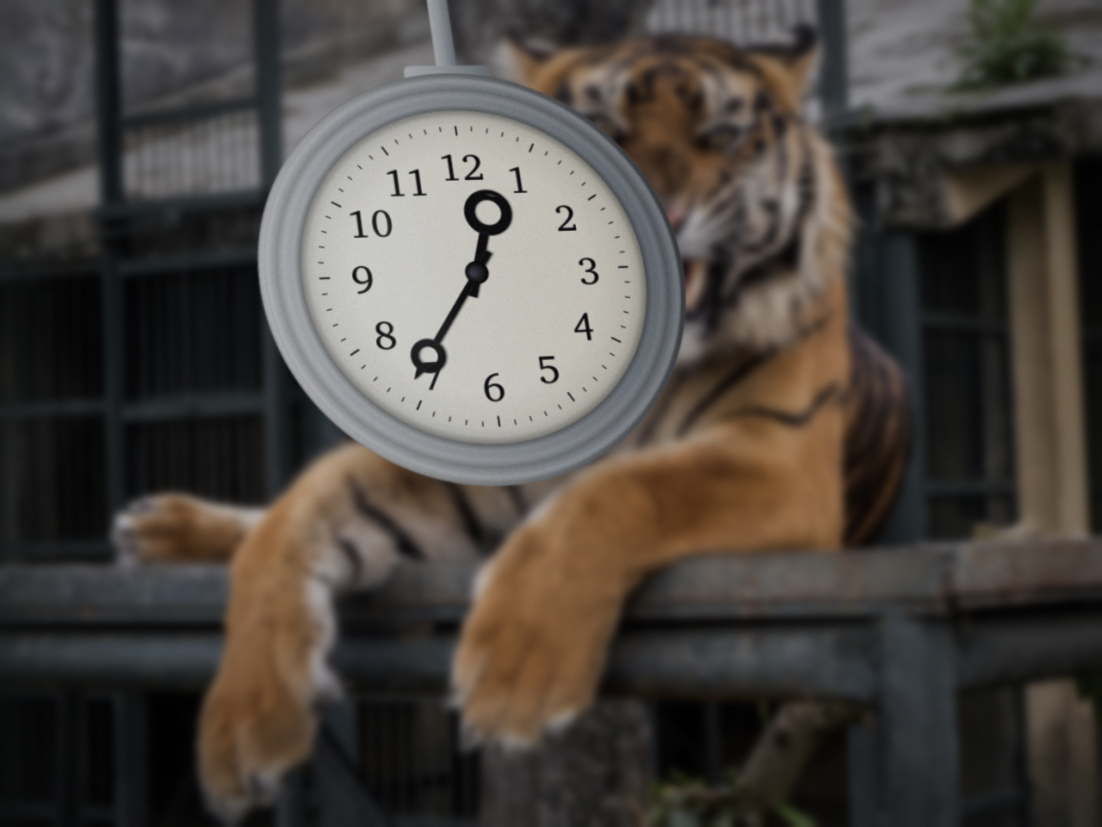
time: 12:36
